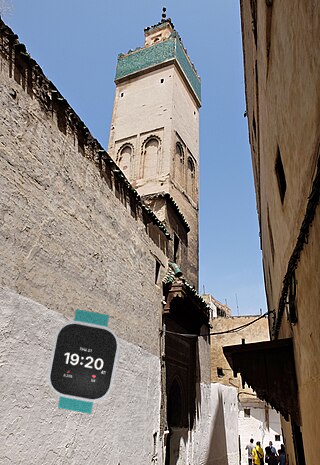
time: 19:20
